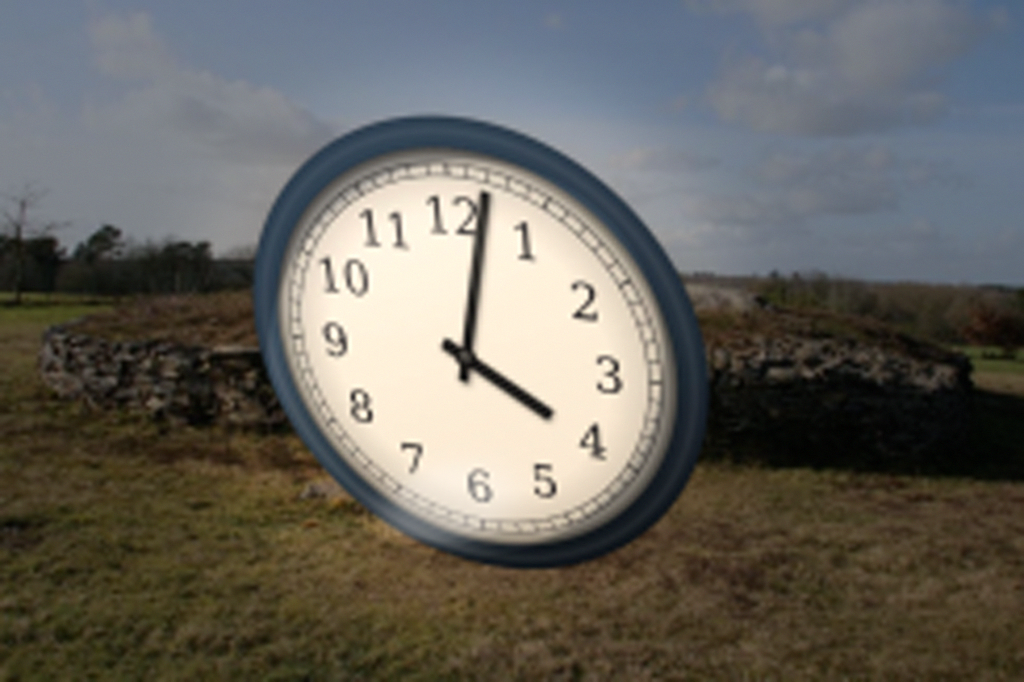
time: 4:02
